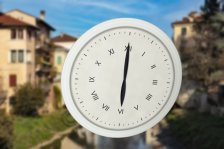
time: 6:00
